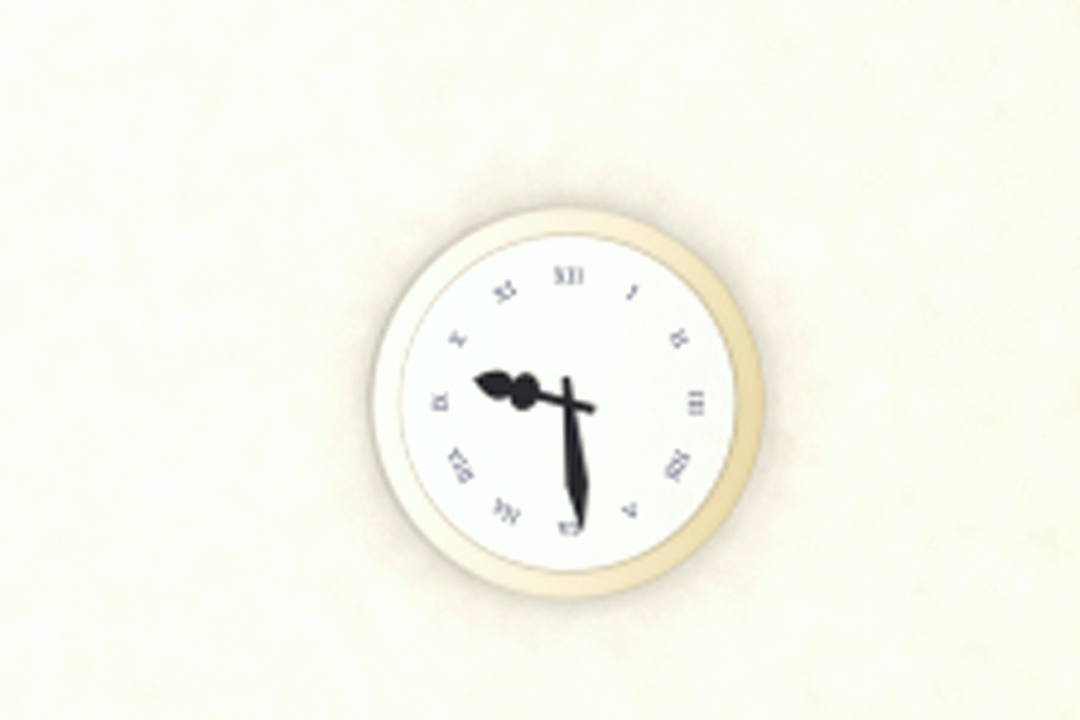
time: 9:29
